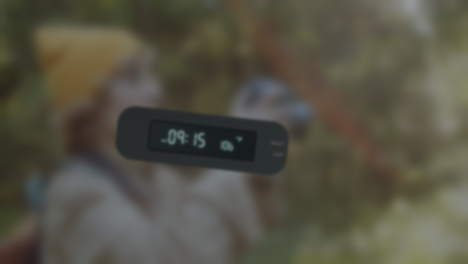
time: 9:15
